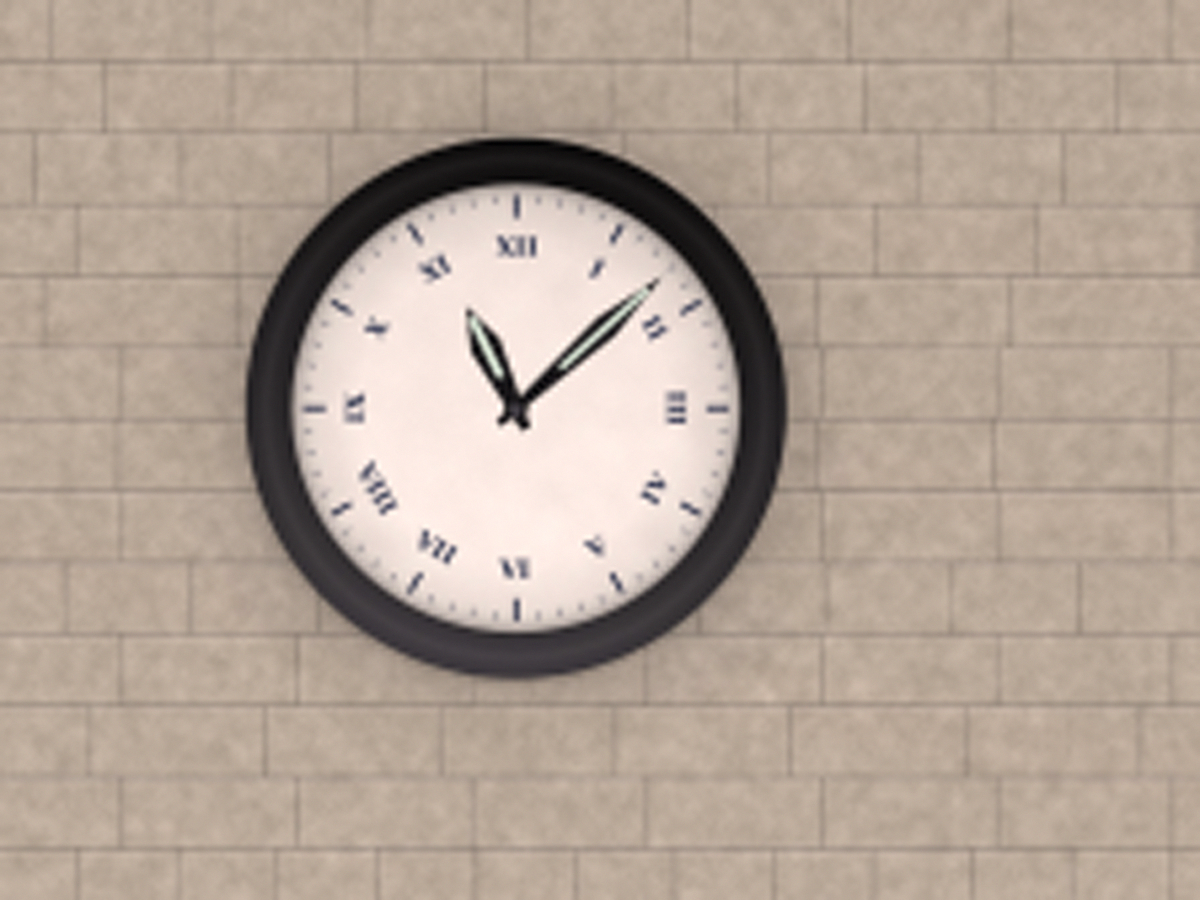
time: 11:08
